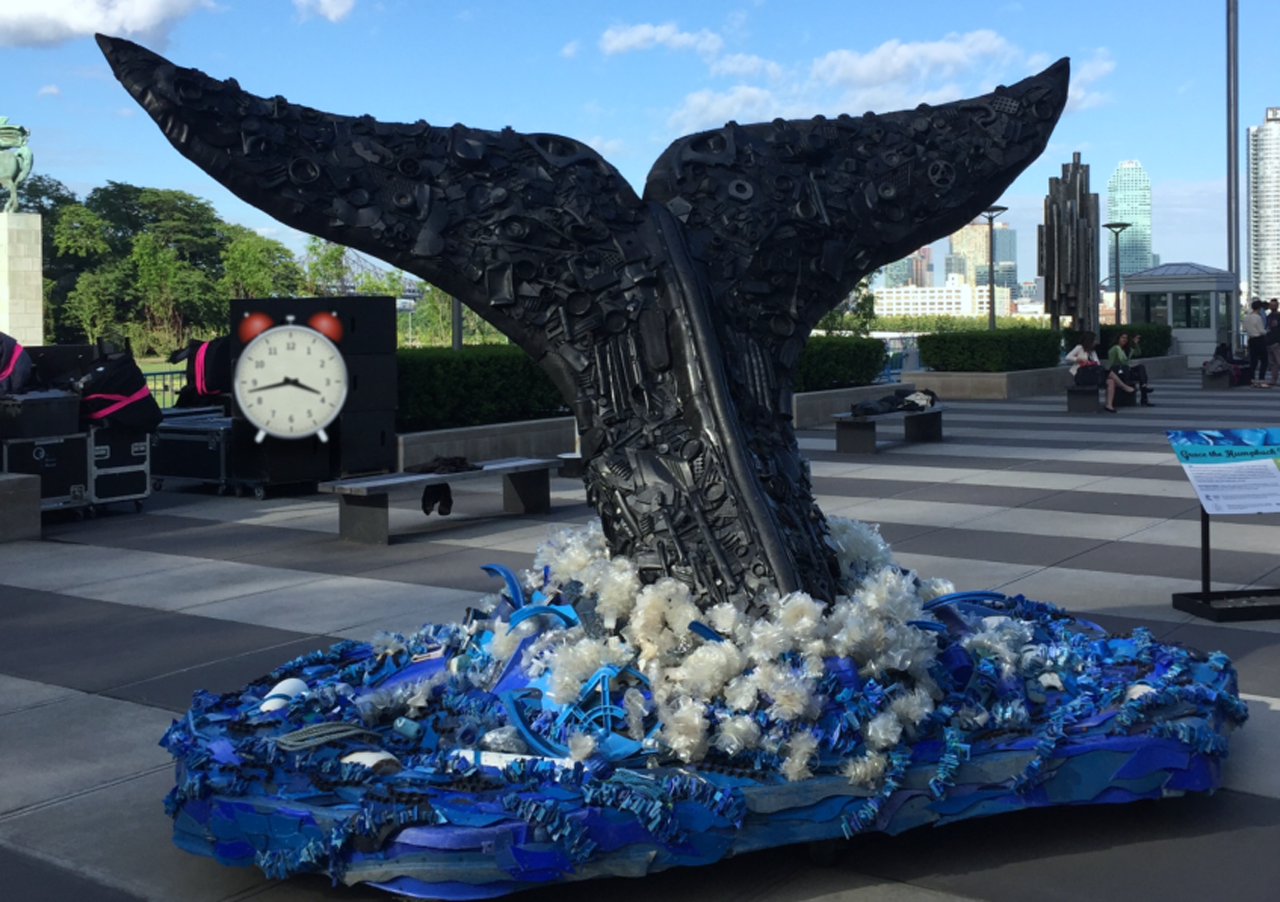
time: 3:43
